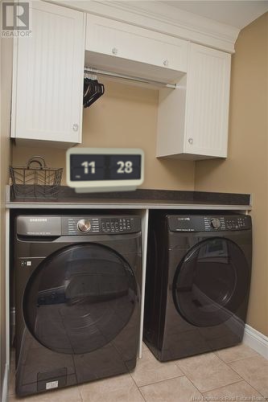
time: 11:28
